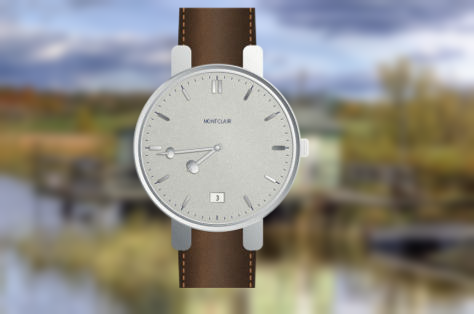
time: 7:44
